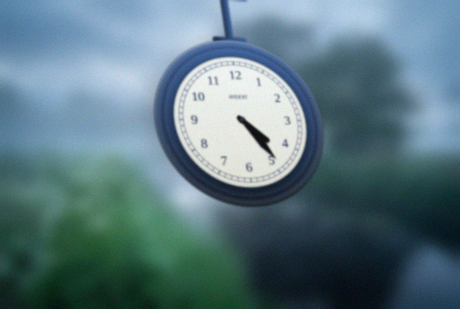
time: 4:24
